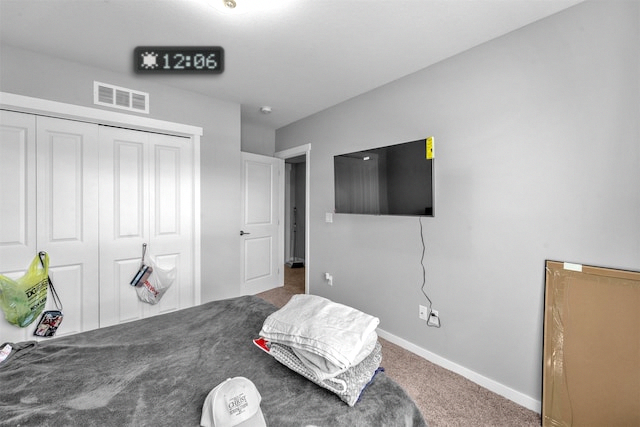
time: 12:06
